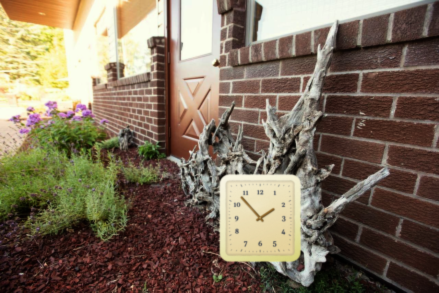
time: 1:53
